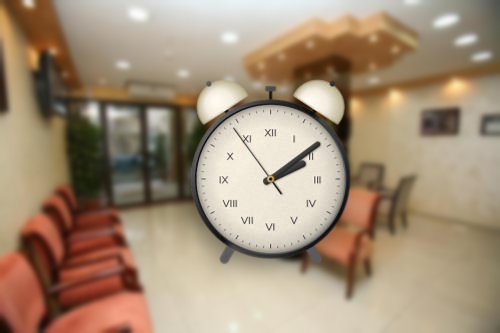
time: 2:08:54
